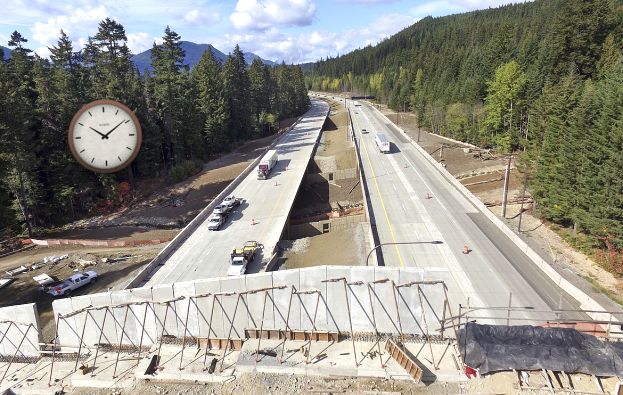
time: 10:09
